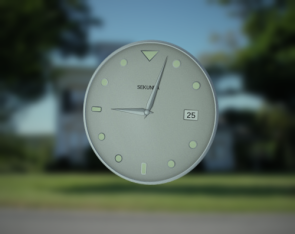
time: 9:03
